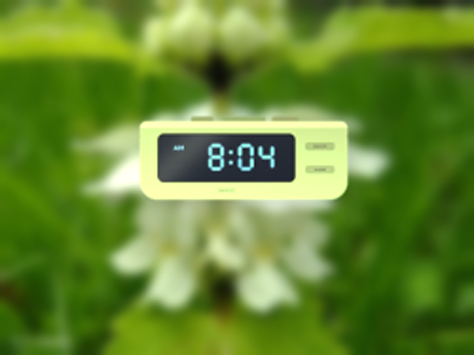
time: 8:04
